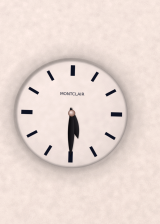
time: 5:30
